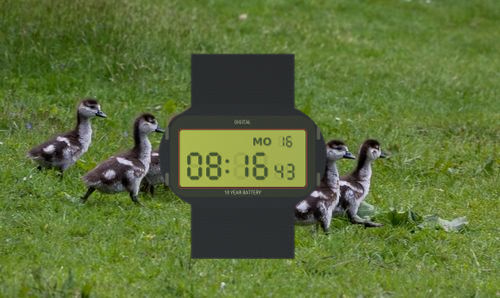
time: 8:16:43
